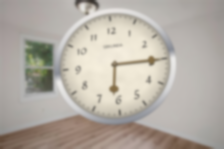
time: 6:15
